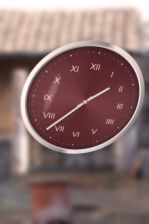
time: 1:37
